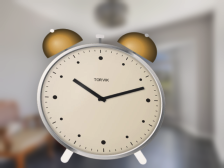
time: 10:12
